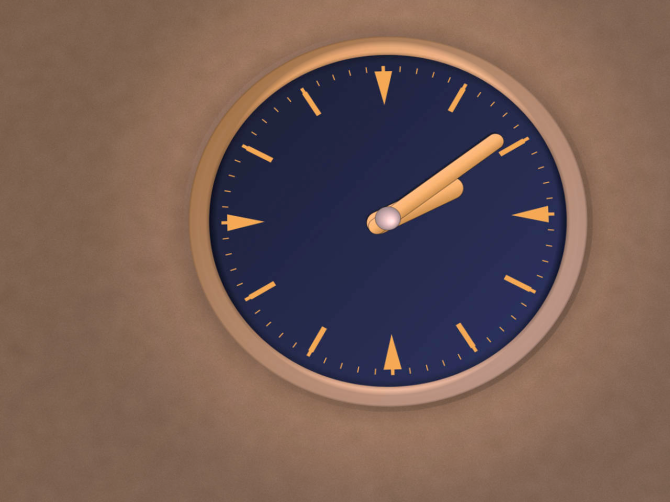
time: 2:09
